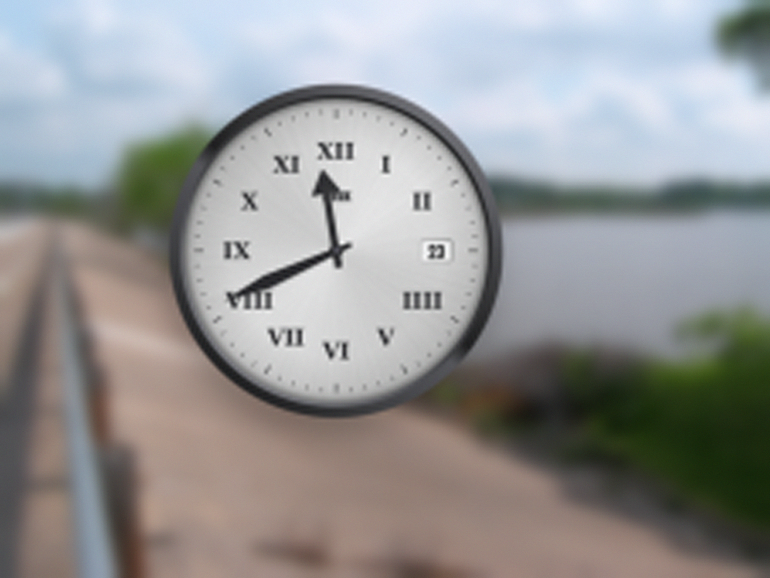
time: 11:41
